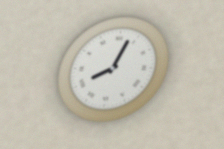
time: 8:03
